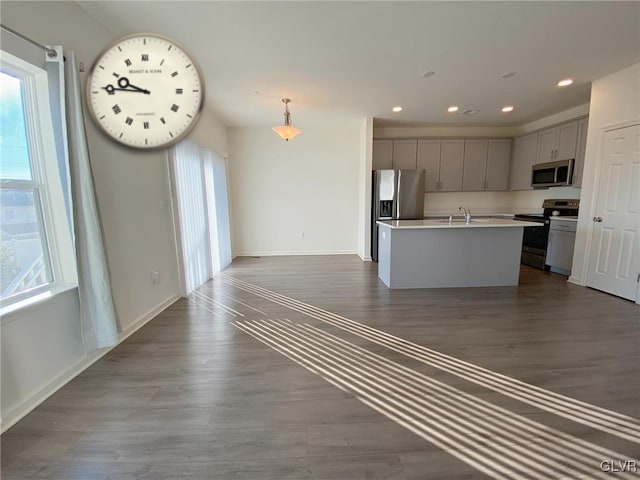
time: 9:46
